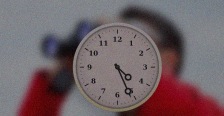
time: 4:26
